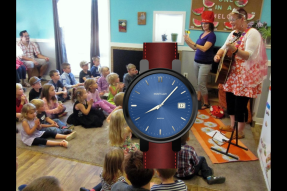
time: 8:07
